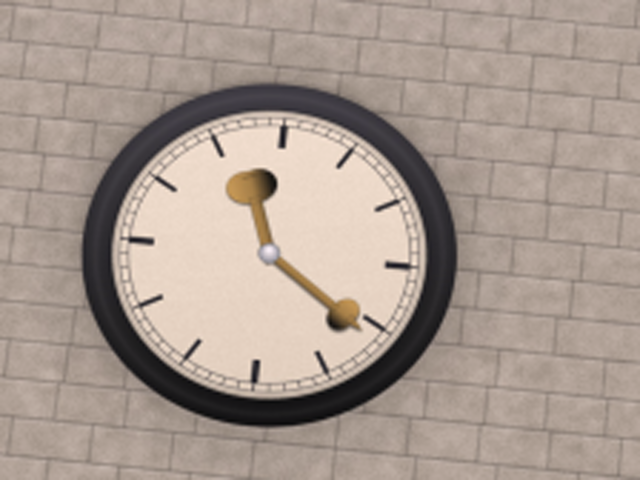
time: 11:21
